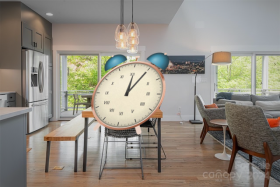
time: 12:05
